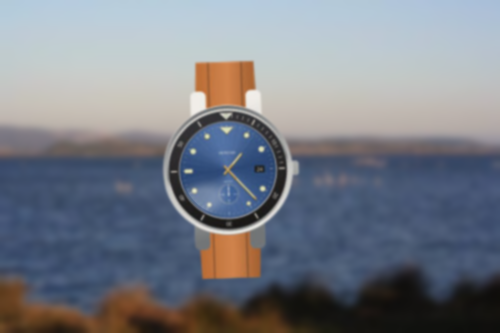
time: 1:23
